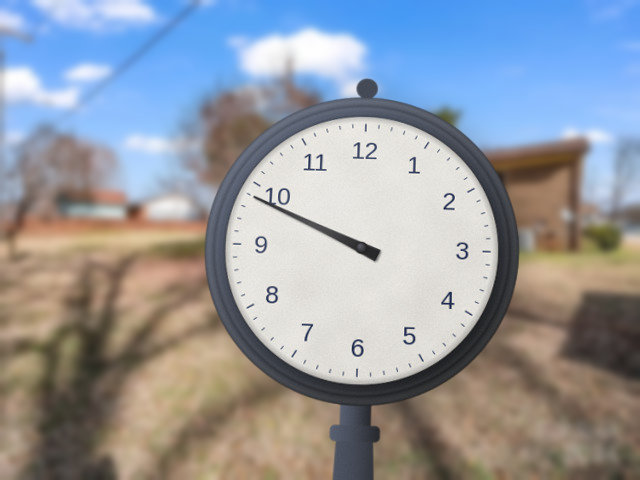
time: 9:49
